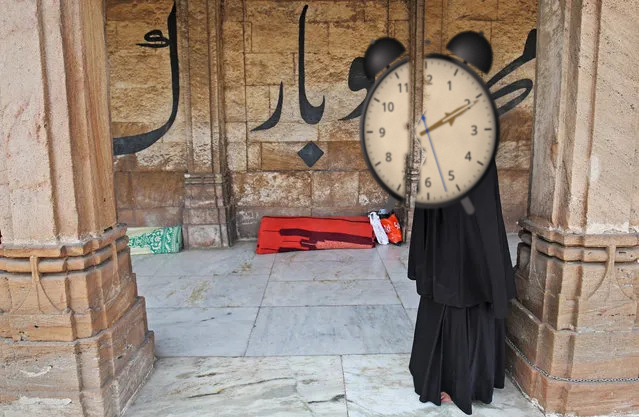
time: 2:10:27
